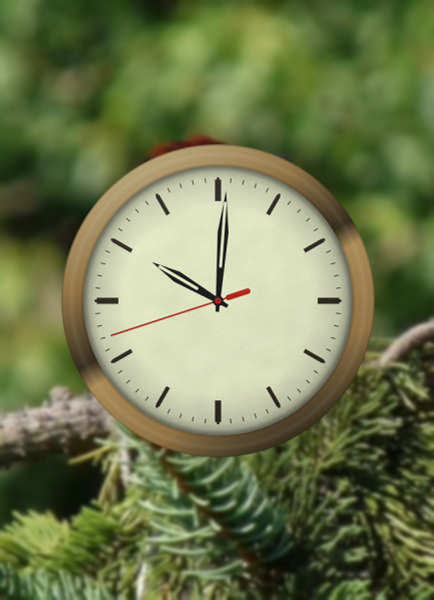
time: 10:00:42
